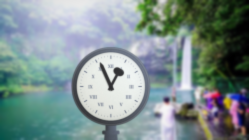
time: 12:56
